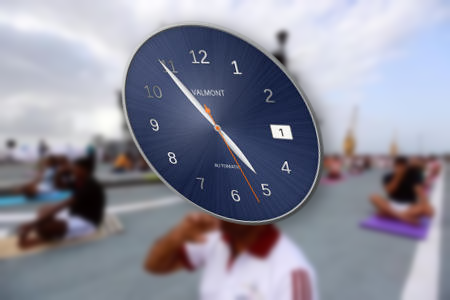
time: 4:54:27
